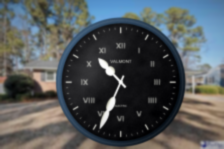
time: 10:34
